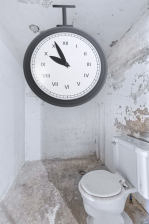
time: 9:56
